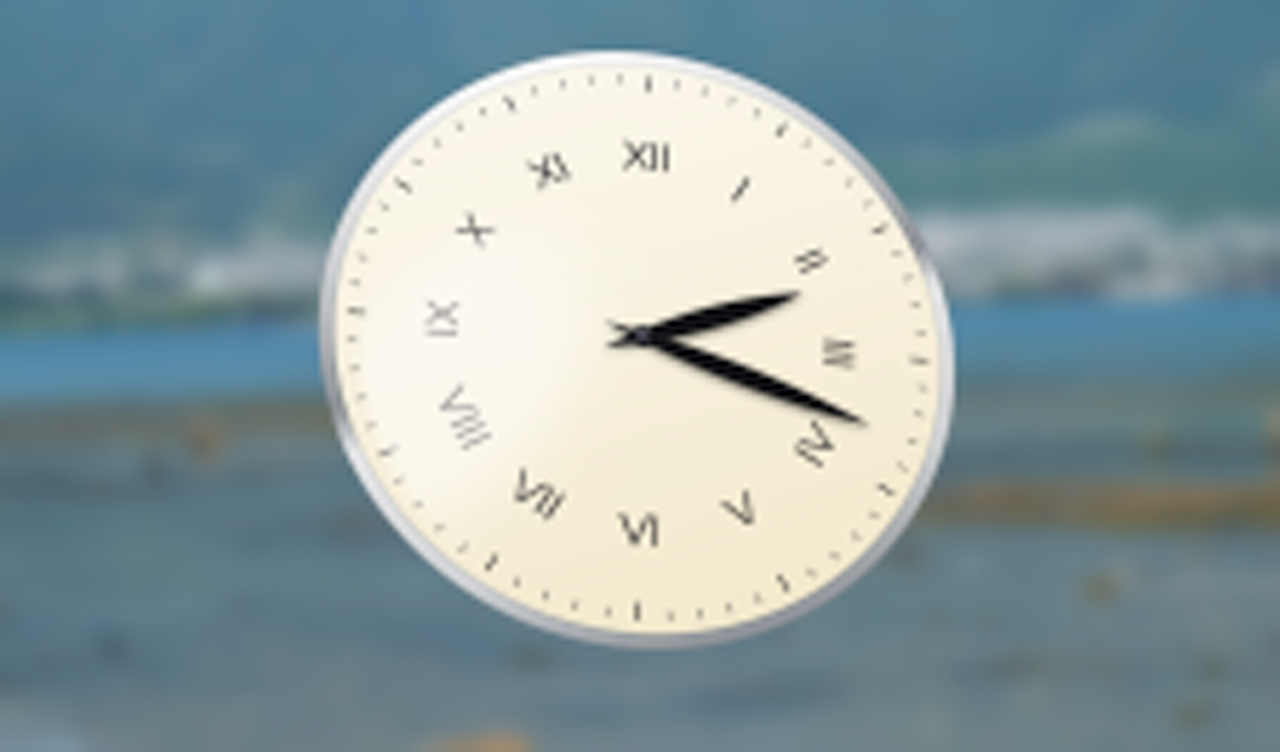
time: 2:18
